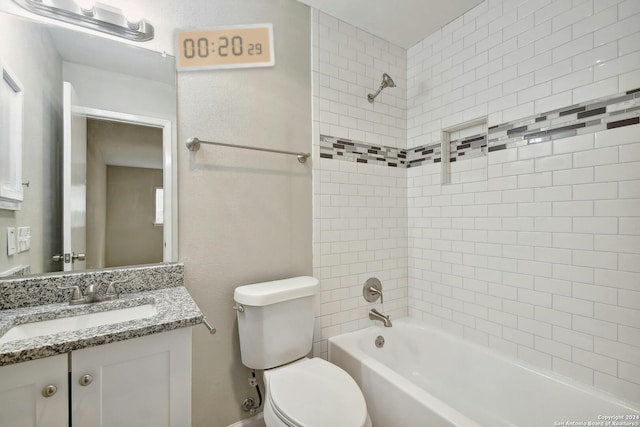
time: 0:20:29
